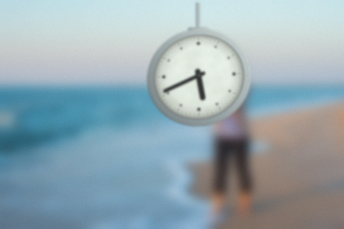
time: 5:41
